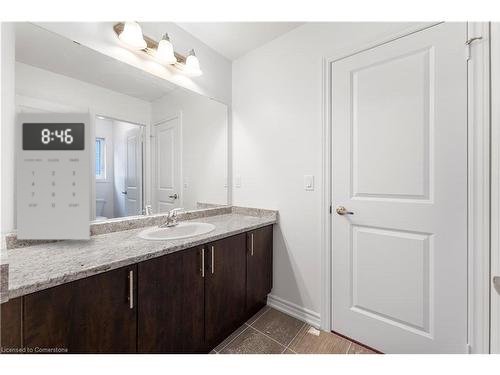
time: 8:46
